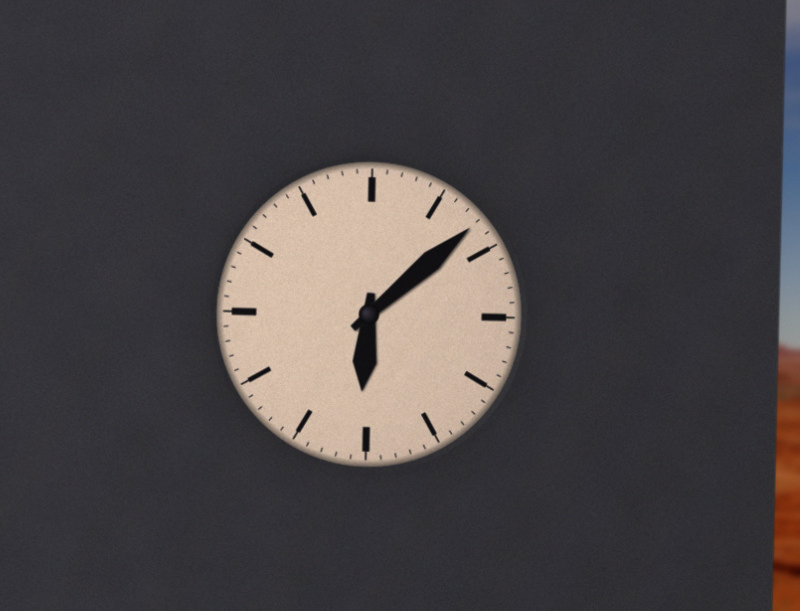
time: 6:08
